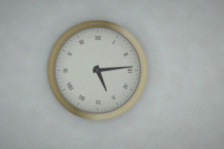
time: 5:14
